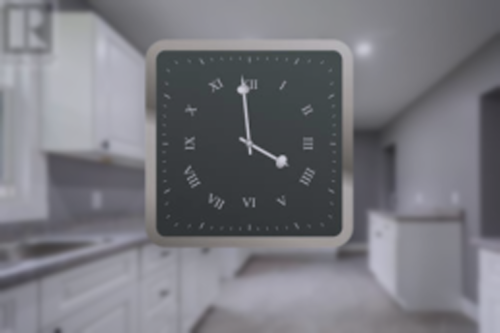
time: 3:59
